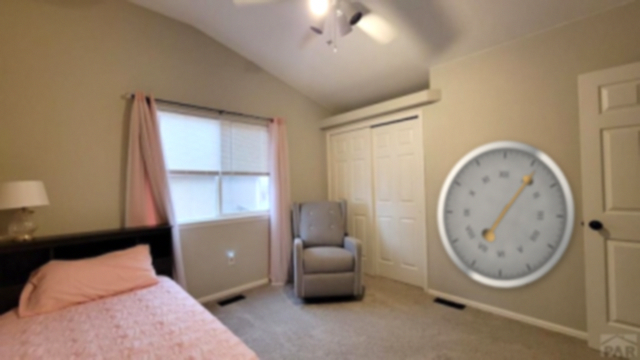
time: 7:06
